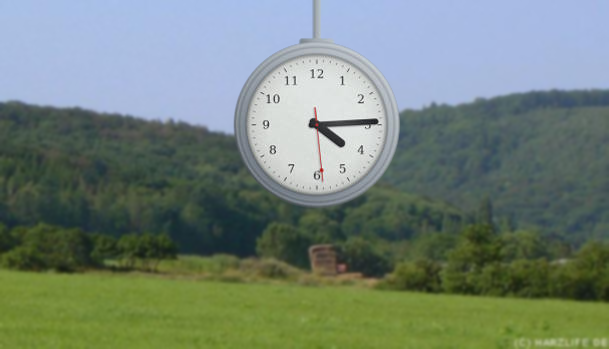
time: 4:14:29
